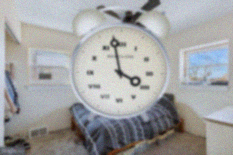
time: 3:58
